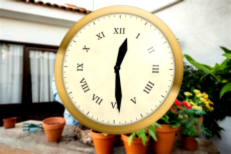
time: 12:29
